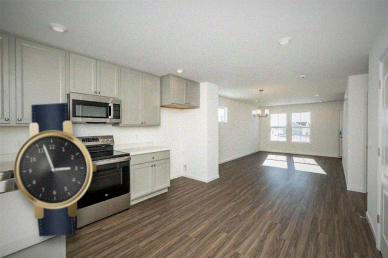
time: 2:57
